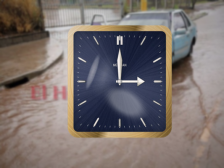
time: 3:00
